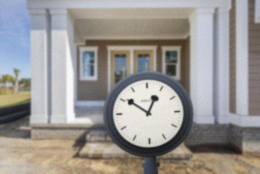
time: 12:51
